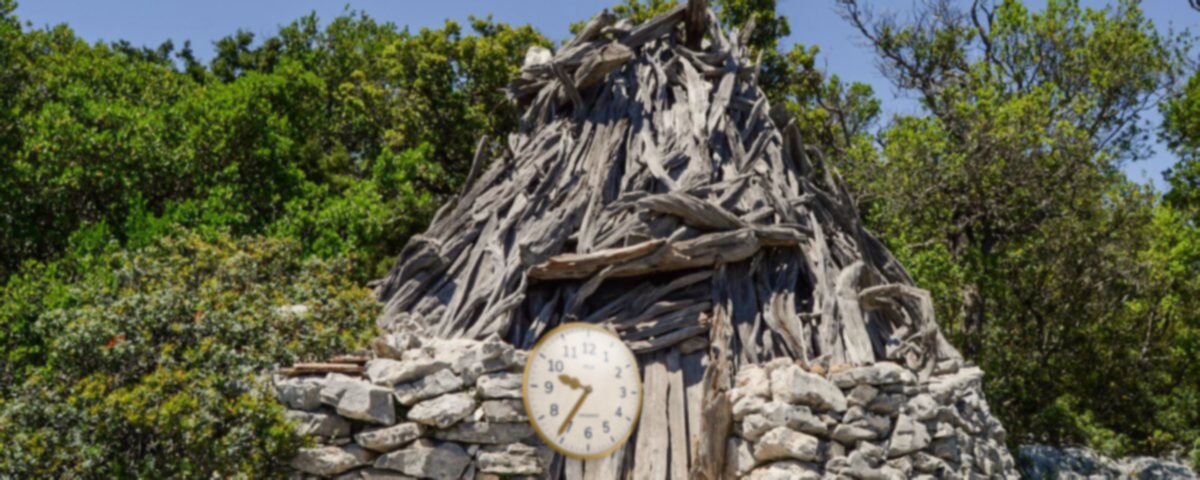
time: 9:36
